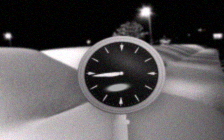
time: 8:44
